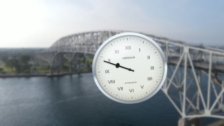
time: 9:49
